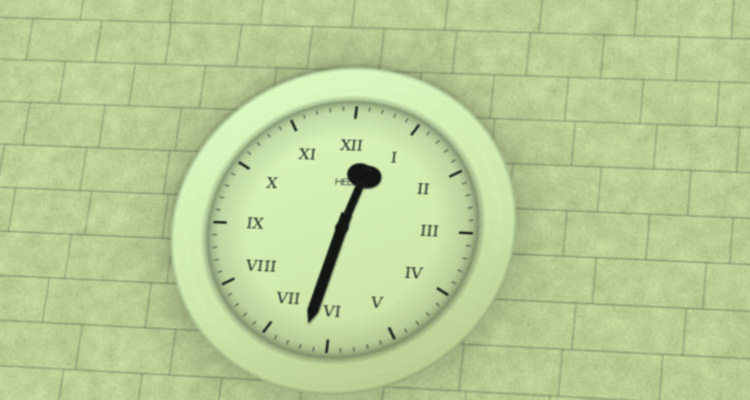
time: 12:32
